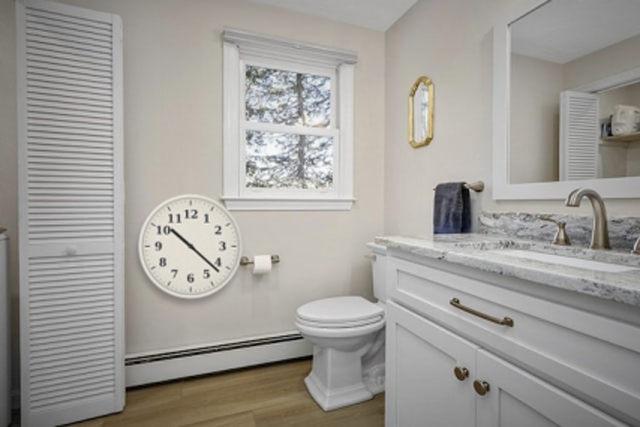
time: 10:22
